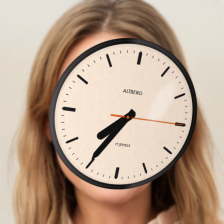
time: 7:35:15
